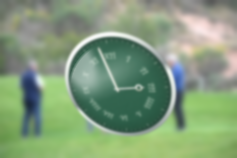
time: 2:58
